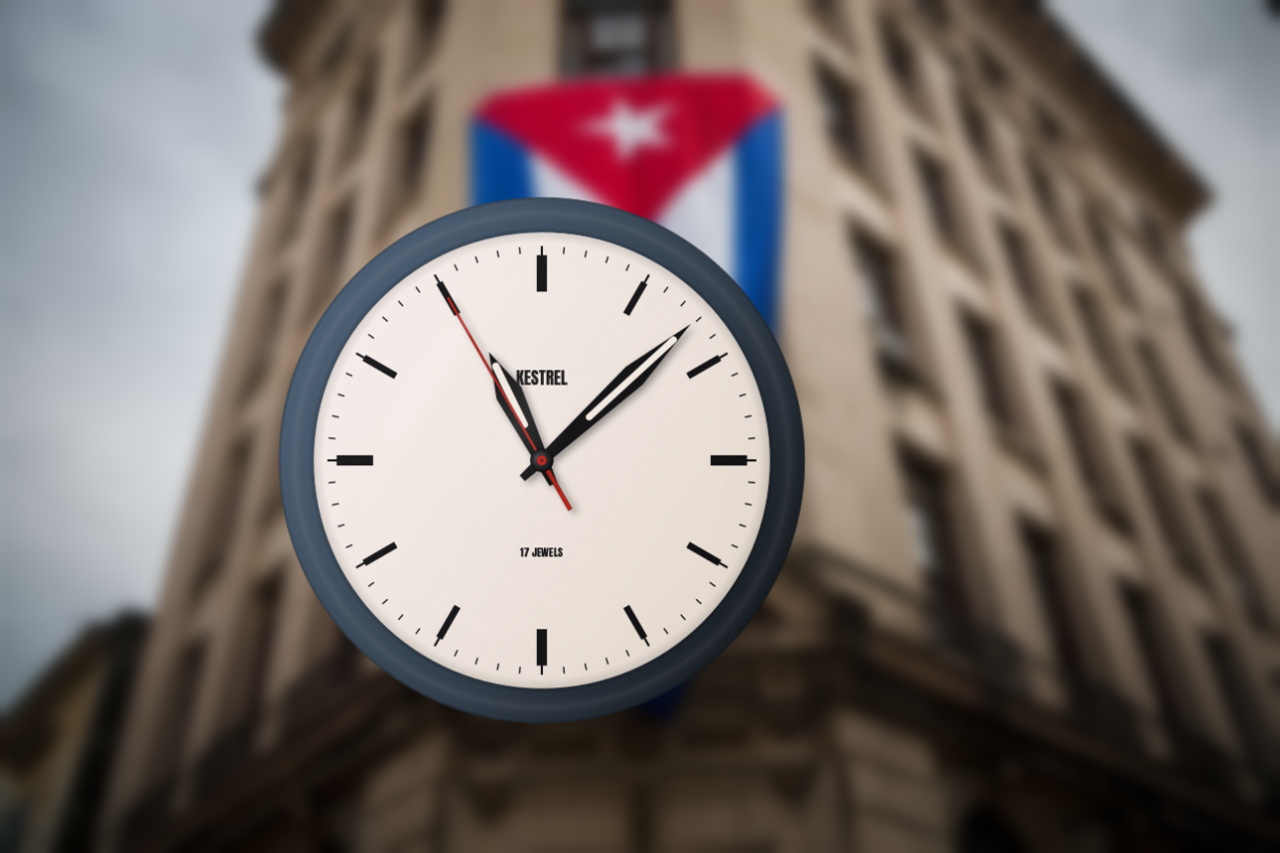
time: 11:07:55
